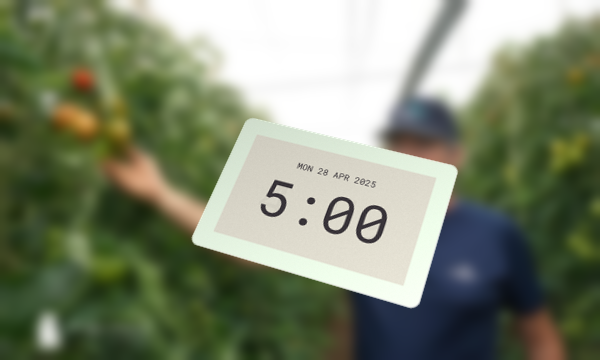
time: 5:00
